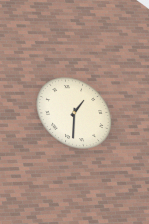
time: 1:33
